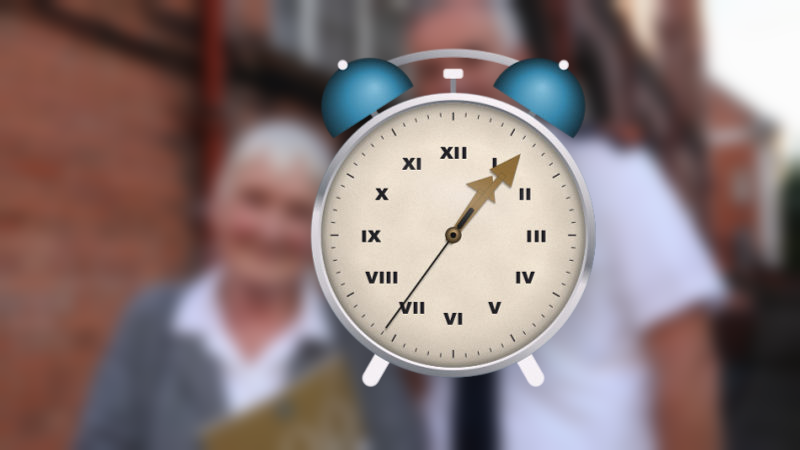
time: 1:06:36
